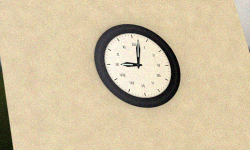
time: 9:02
